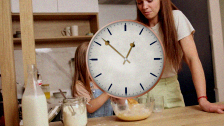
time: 12:52
